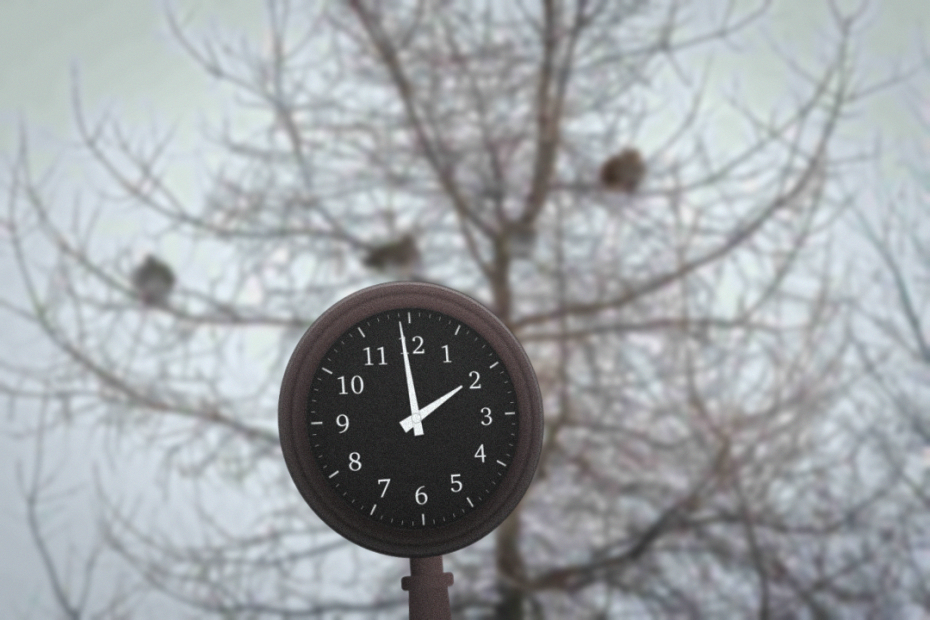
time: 1:59
